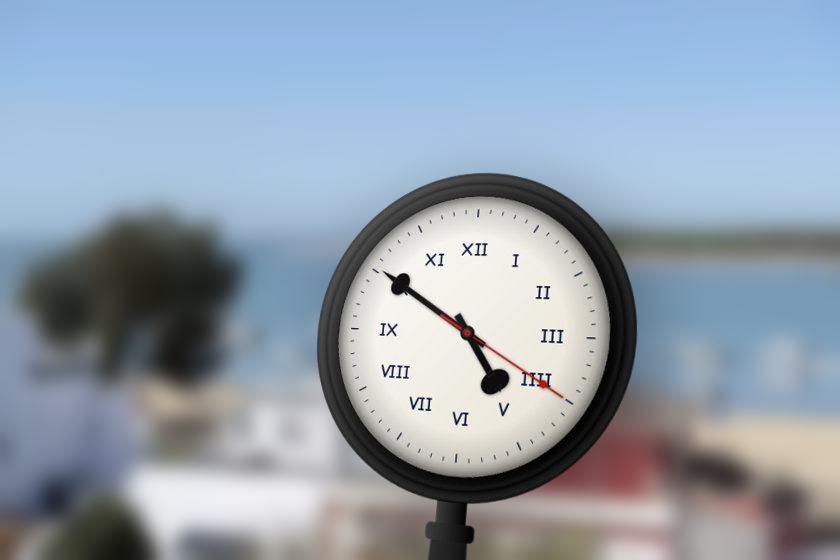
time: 4:50:20
